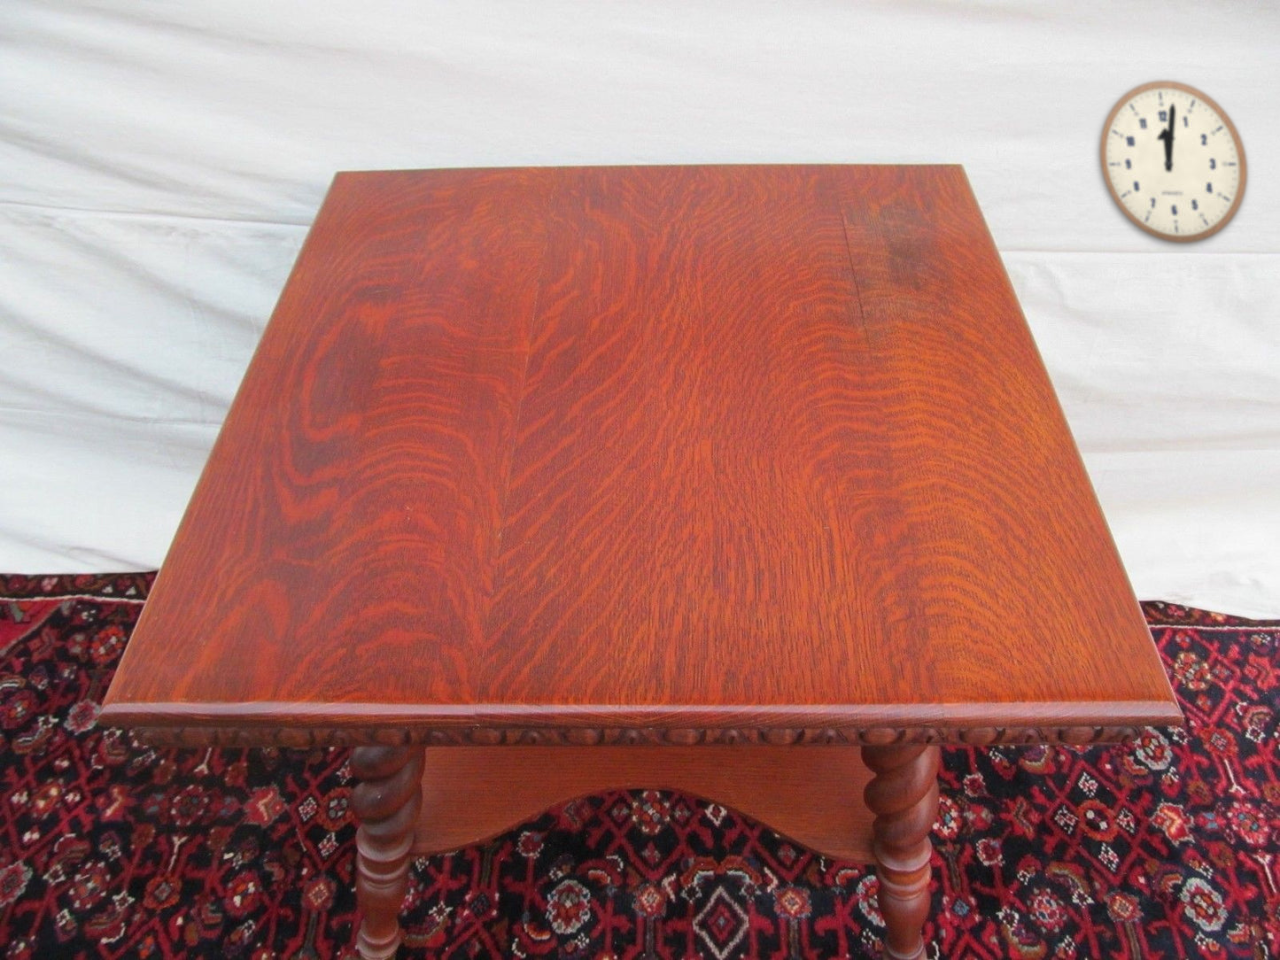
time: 12:02
